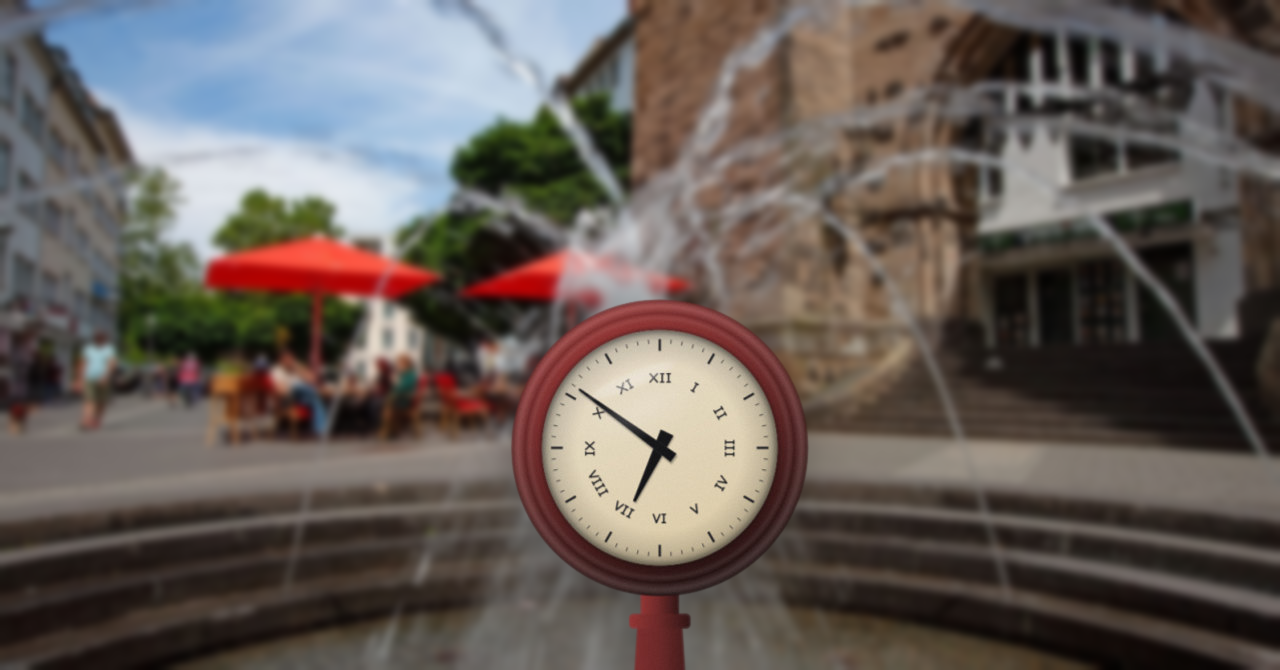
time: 6:51
